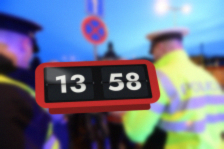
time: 13:58
